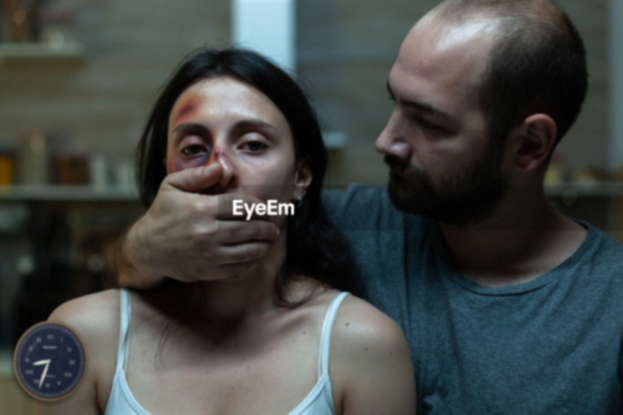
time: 8:33
